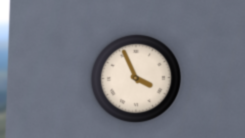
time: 3:56
